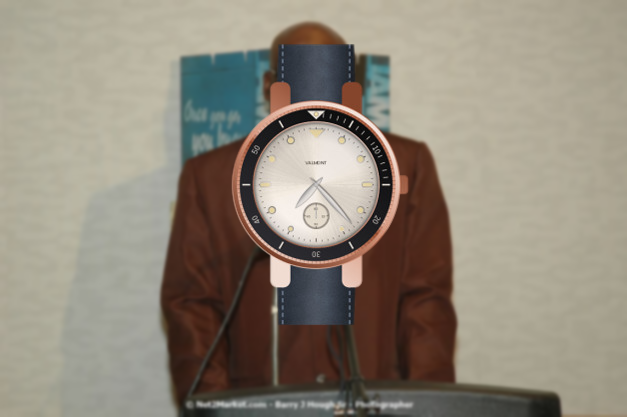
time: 7:23
